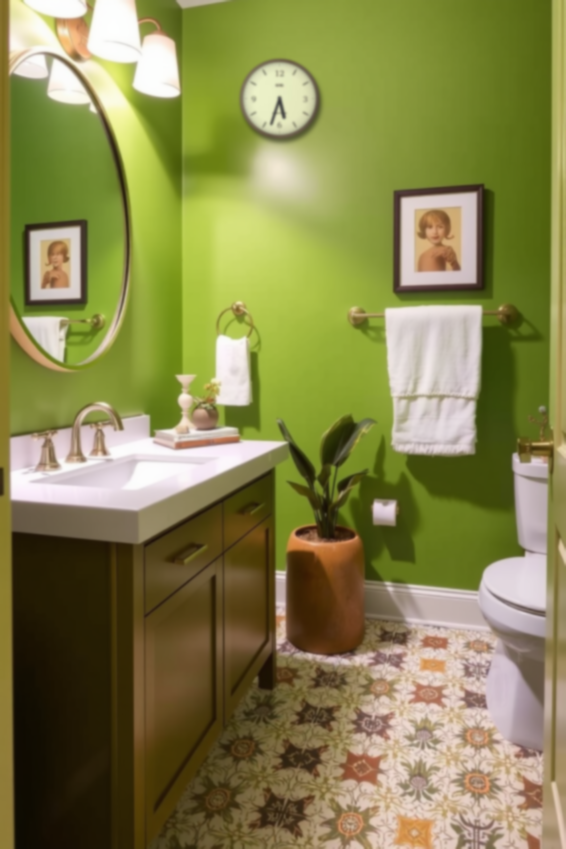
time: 5:33
